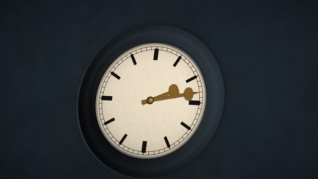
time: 2:13
